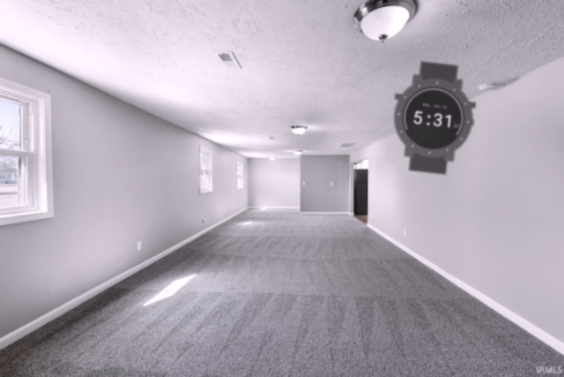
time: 5:31
